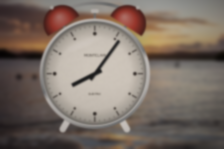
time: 8:06
